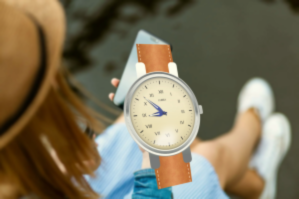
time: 8:52
